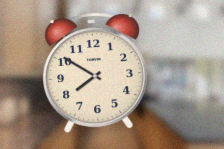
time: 7:51
